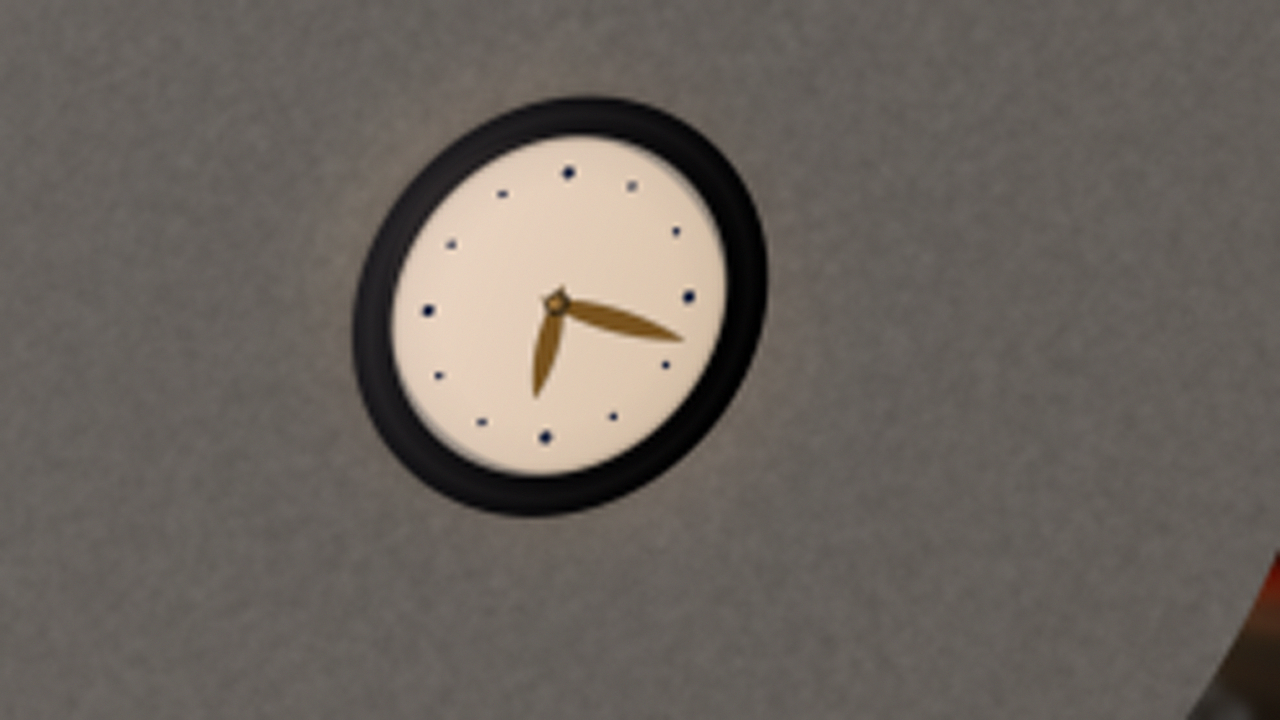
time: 6:18
